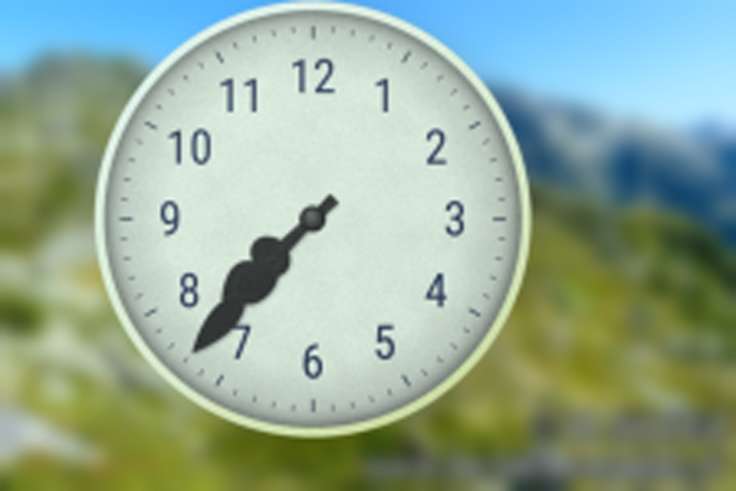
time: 7:37
